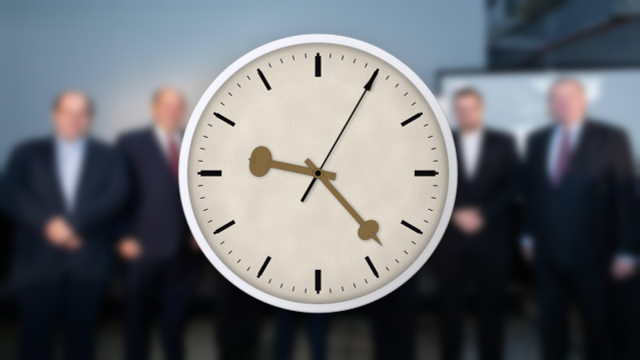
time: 9:23:05
